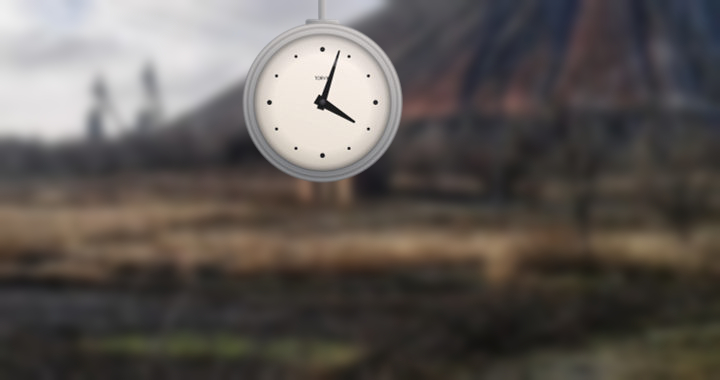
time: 4:03
